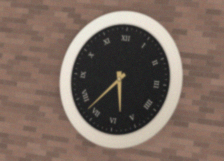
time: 5:37
